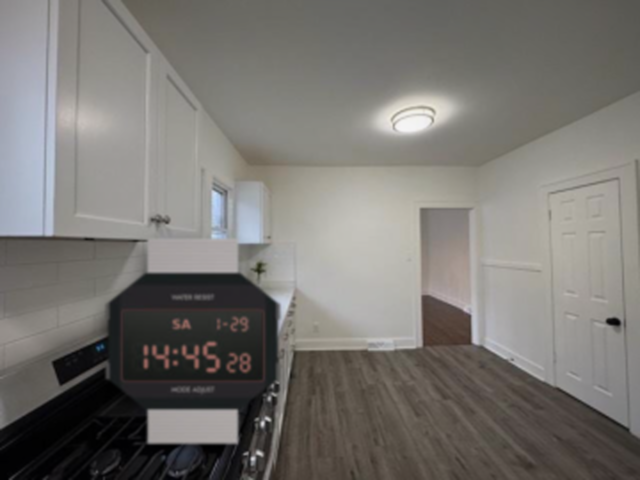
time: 14:45:28
